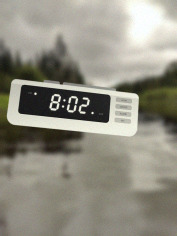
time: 8:02
